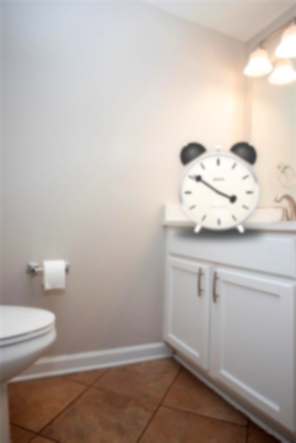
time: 3:51
